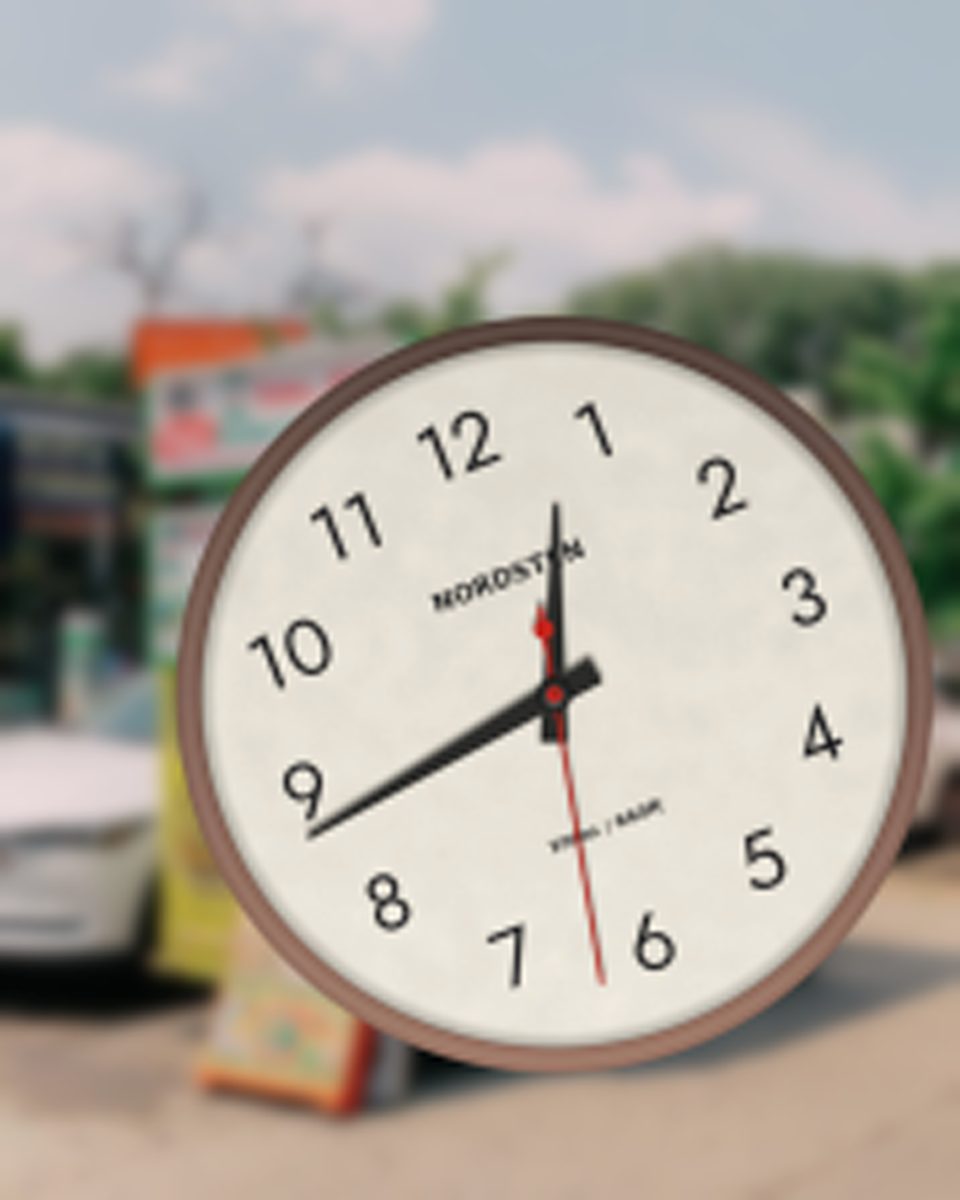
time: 12:43:32
